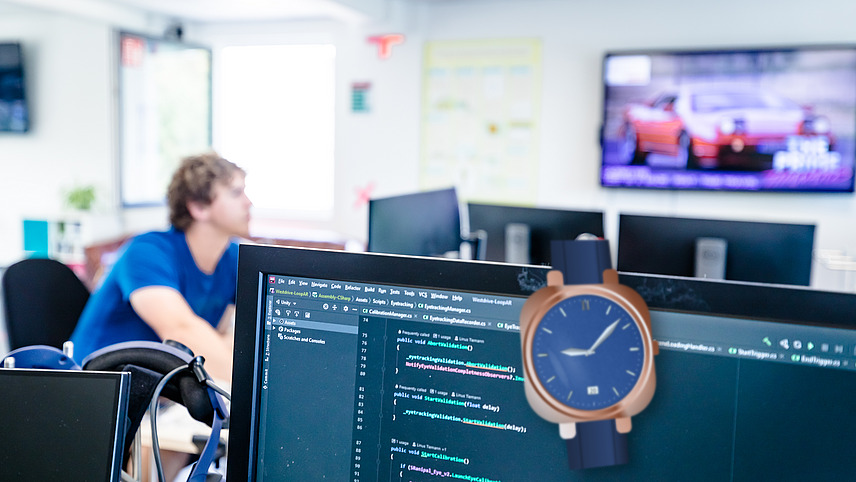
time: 9:08
